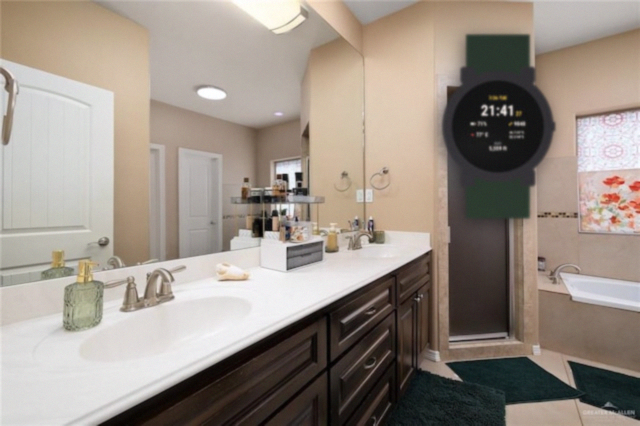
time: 21:41
